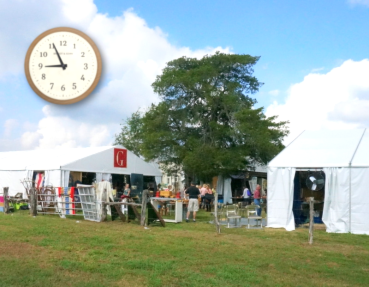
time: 8:56
